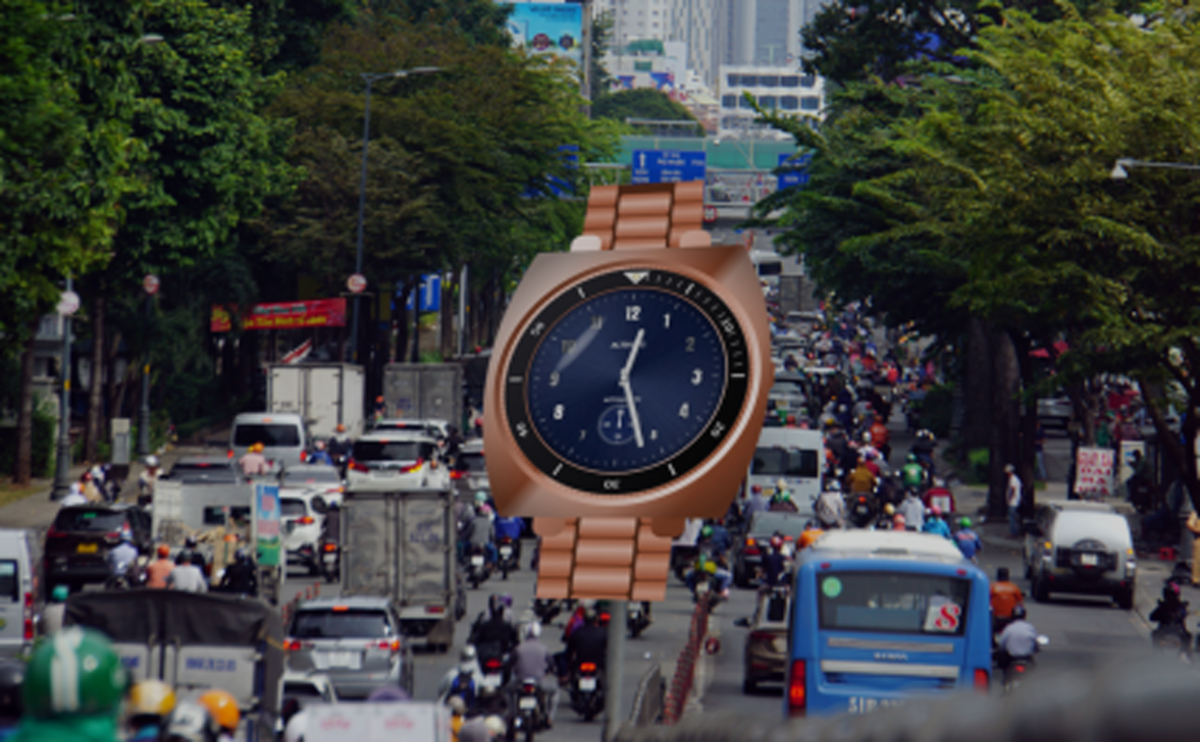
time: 12:27
